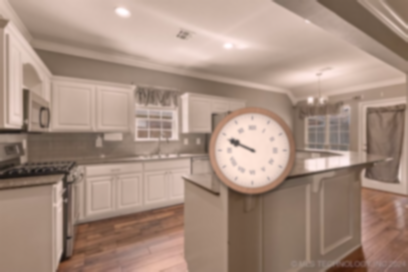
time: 9:49
